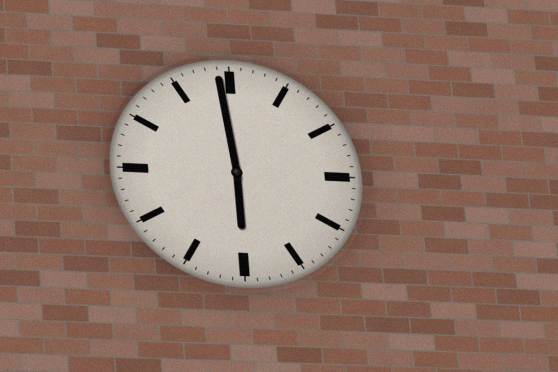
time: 5:59
